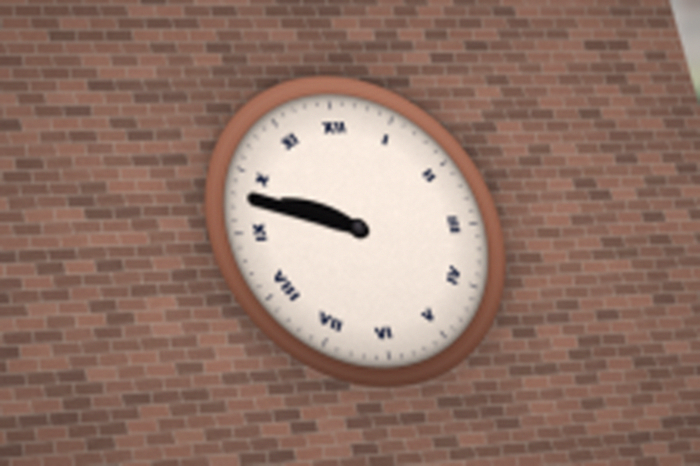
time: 9:48
